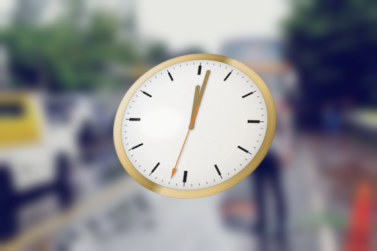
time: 12:01:32
